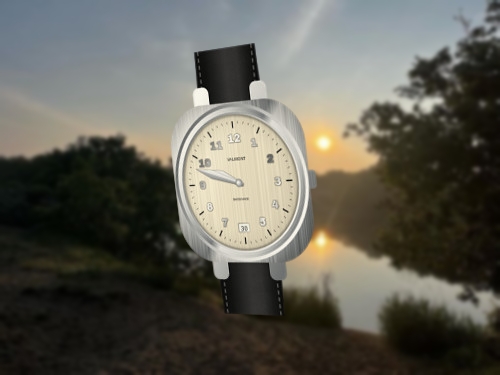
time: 9:48
